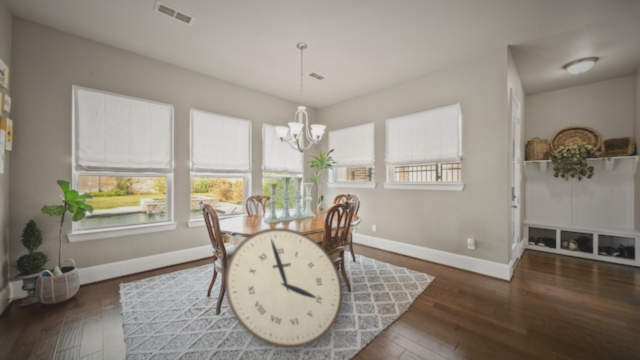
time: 3:59
